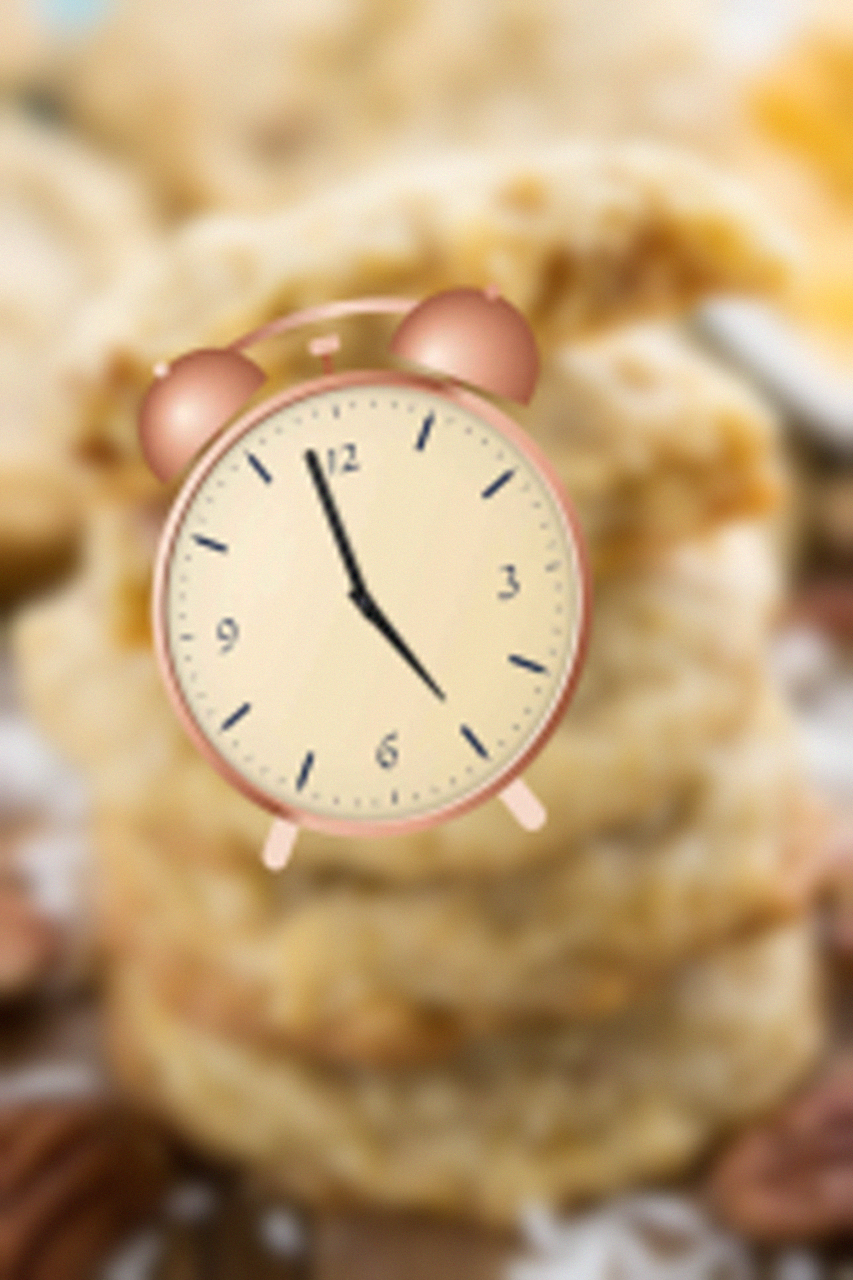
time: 4:58
